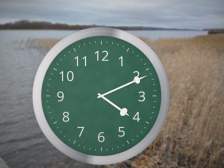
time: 4:11
